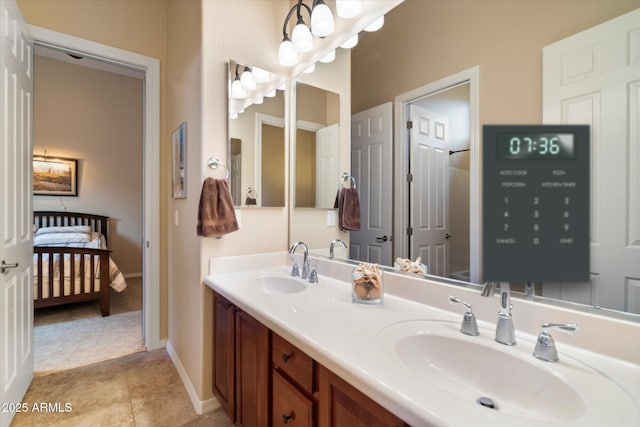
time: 7:36
